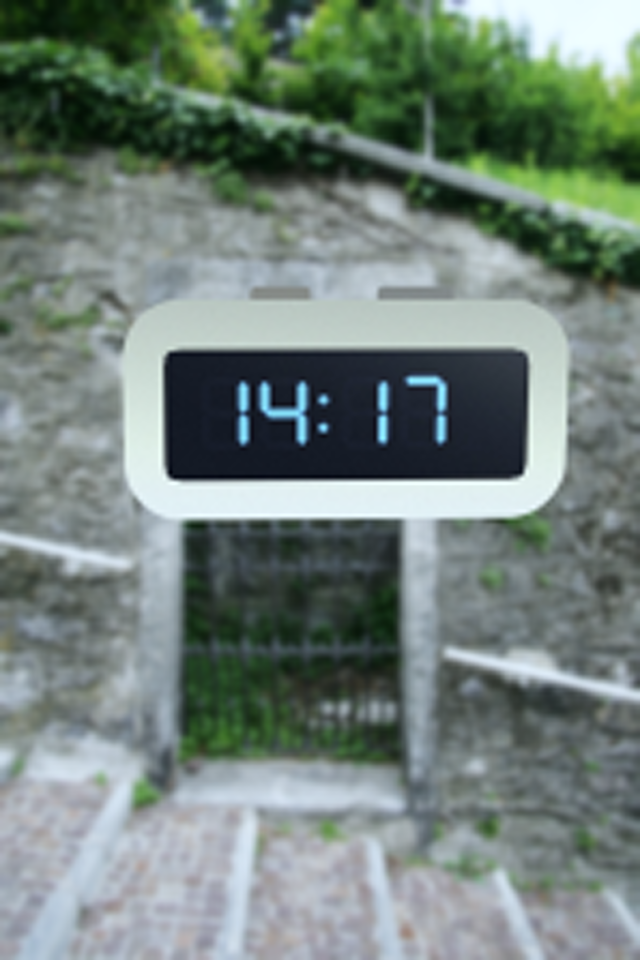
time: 14:17
